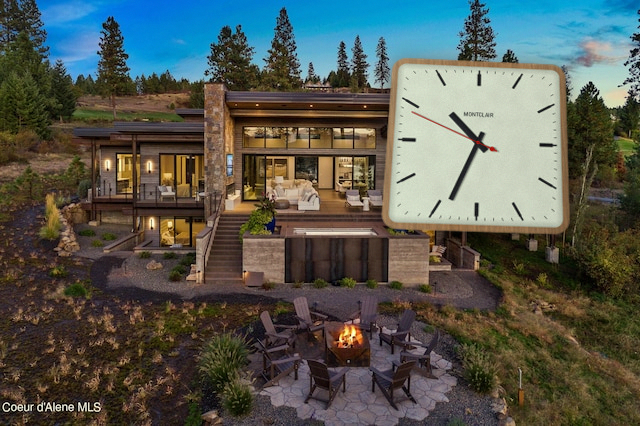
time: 10:33:49
